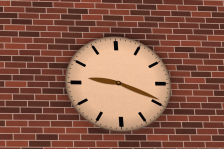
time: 9:19
